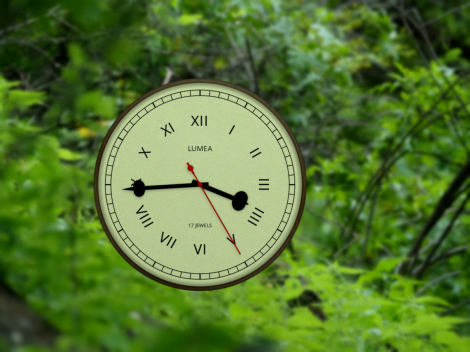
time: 3:44:25
